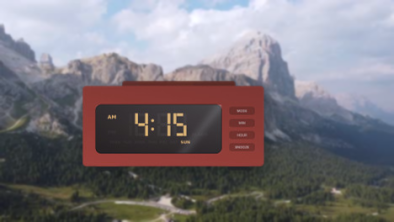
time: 4:15
